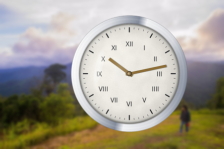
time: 10:13
